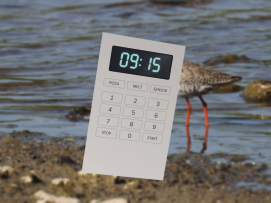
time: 9:15
